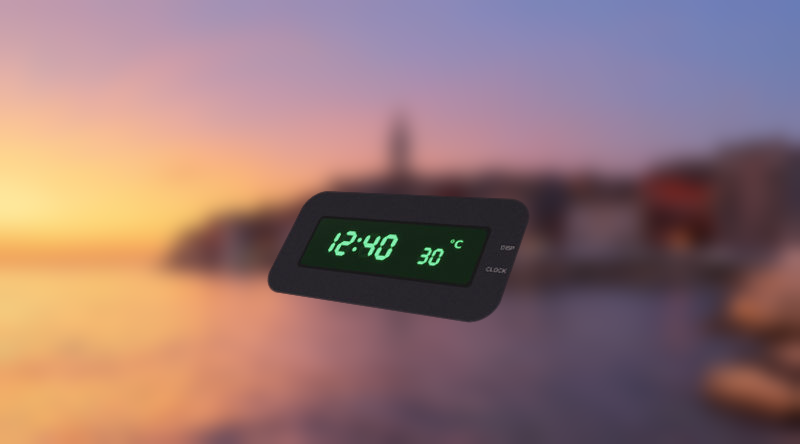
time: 12:40
